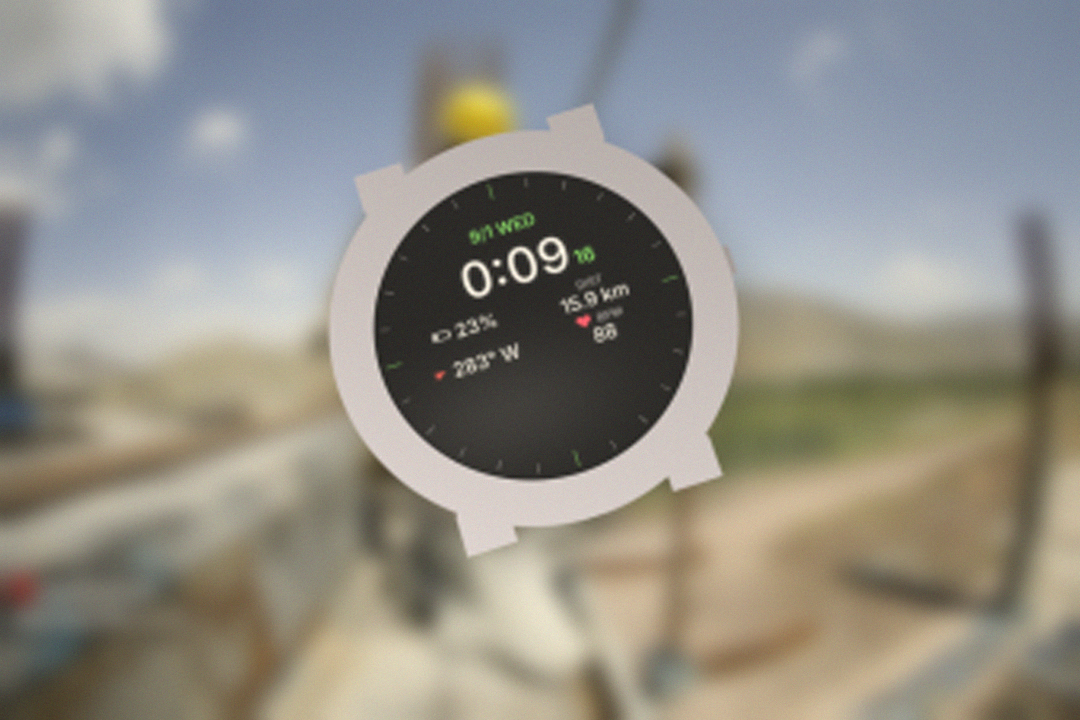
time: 0:09
